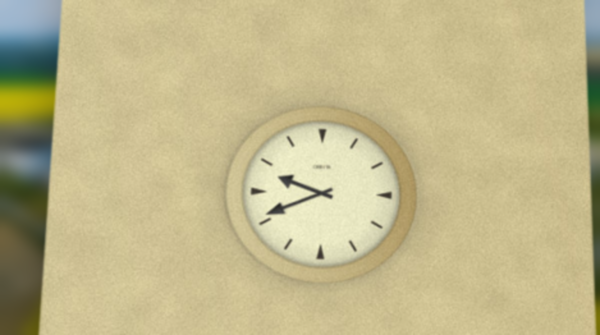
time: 9:41
